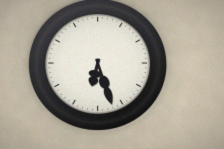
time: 6:27
